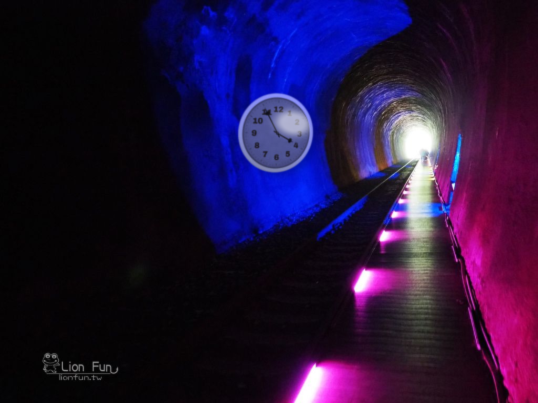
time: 3:55
